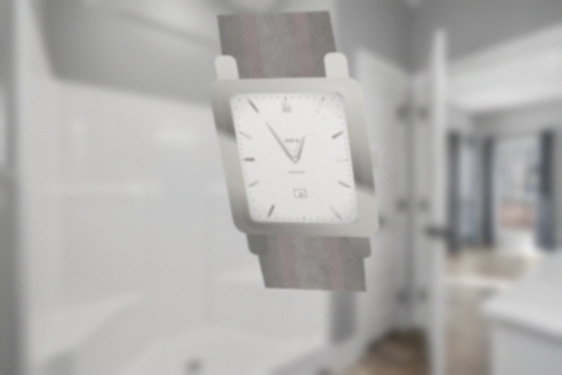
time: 12:55
